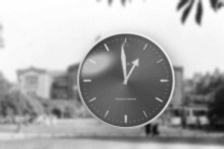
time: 12:59
